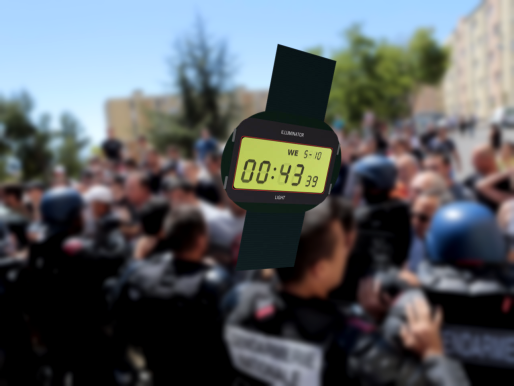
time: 0:43:39
